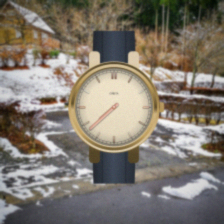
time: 7:38
